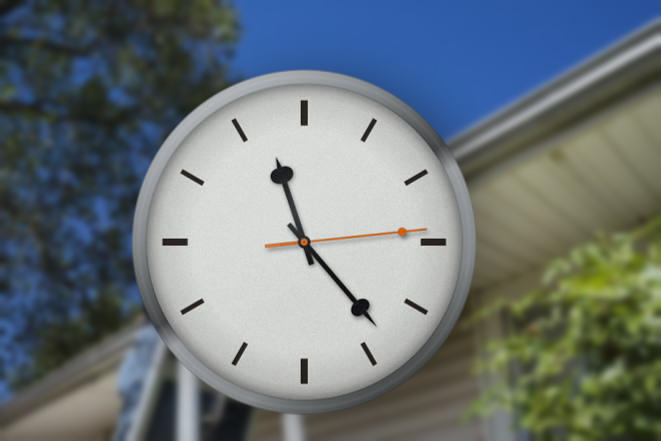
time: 11:23:14
